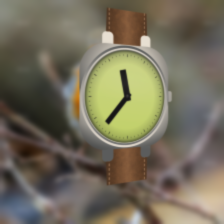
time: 11:37
